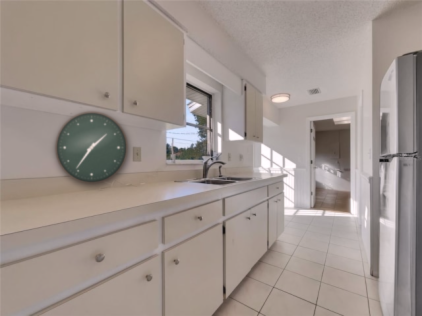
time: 1:36
